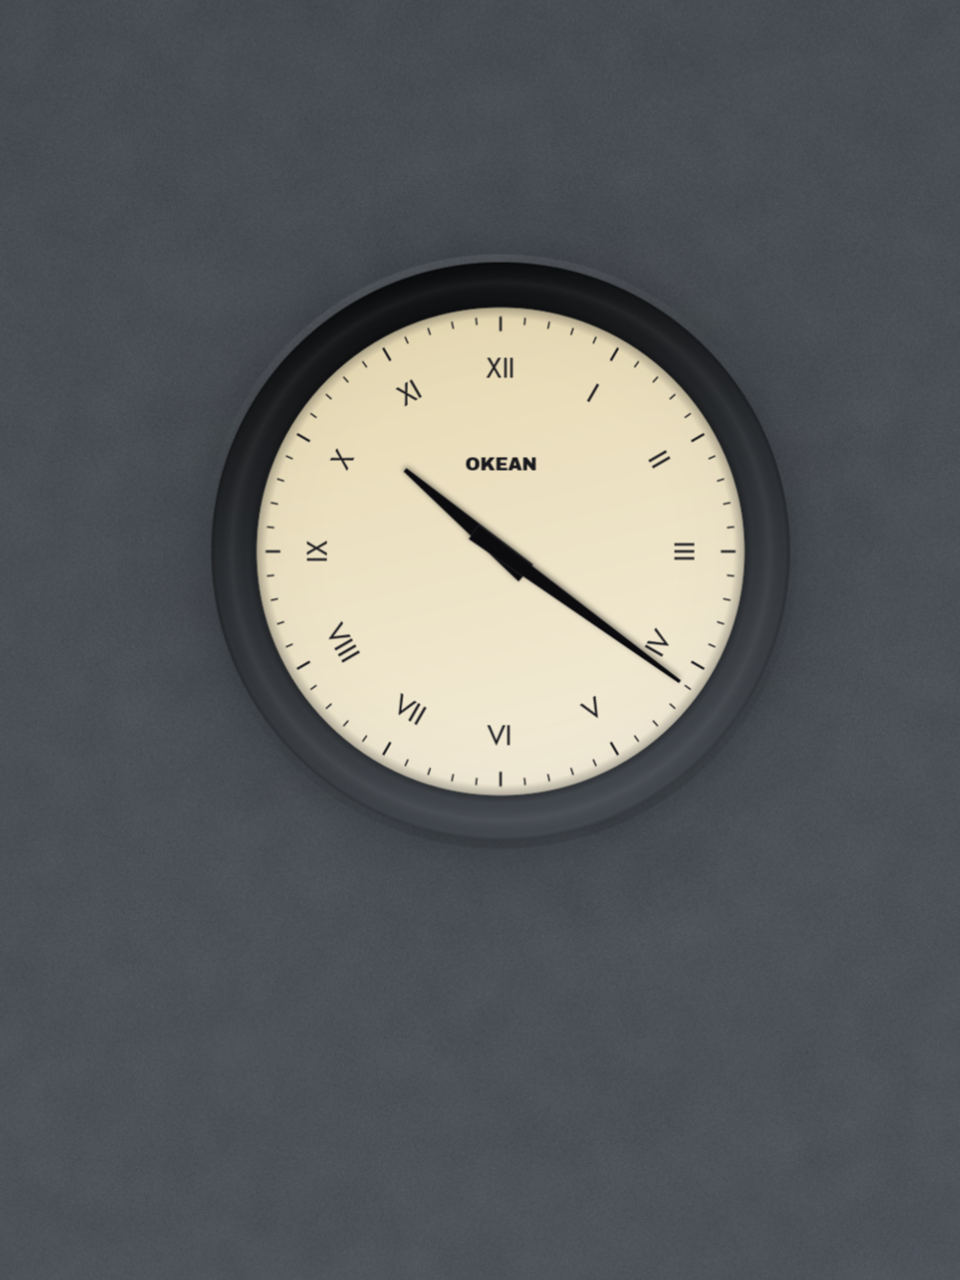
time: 10:21
